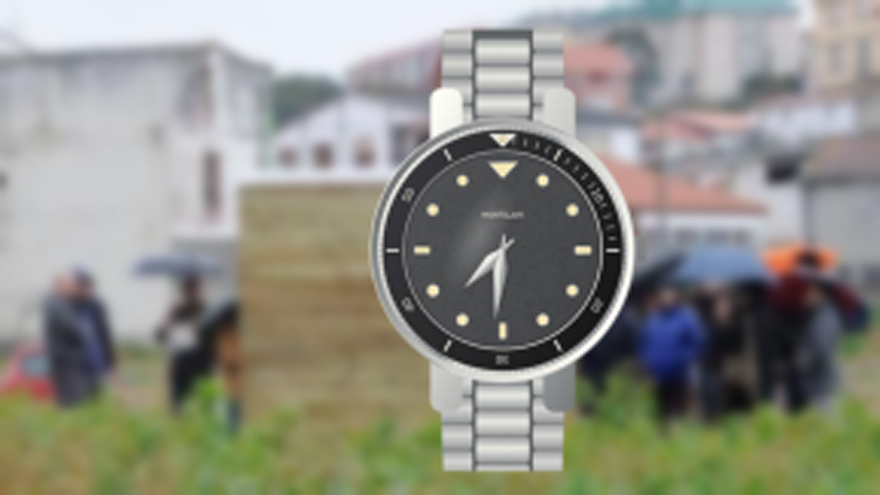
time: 7:31
